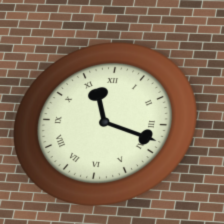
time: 11:18
